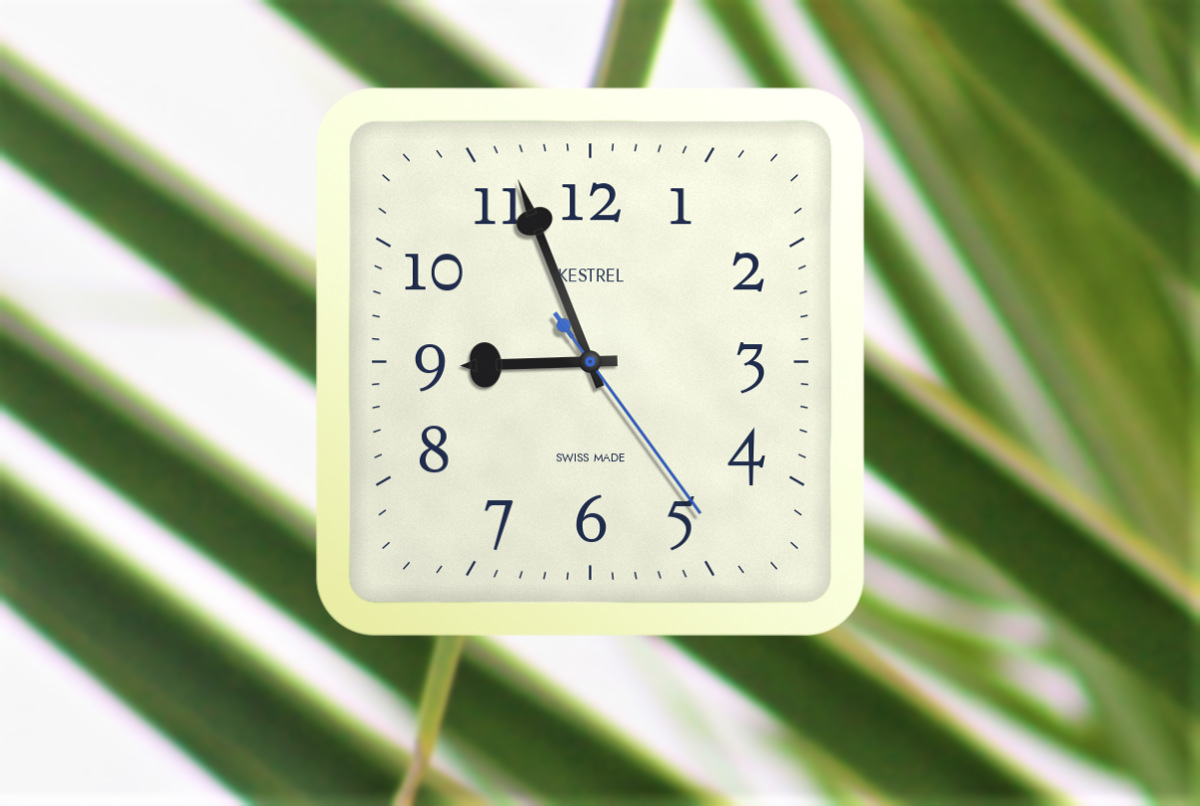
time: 8:56:24
